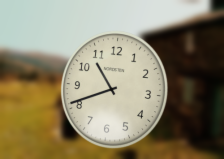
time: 10:41
